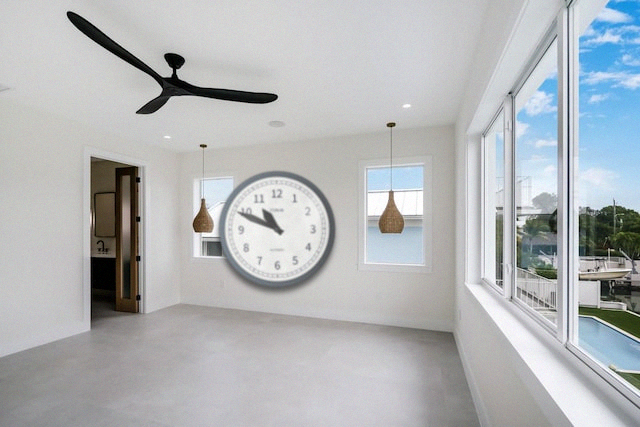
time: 10:49
